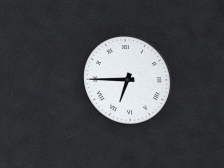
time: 6:45
